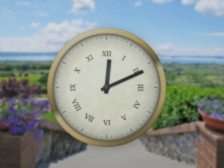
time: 12:11
